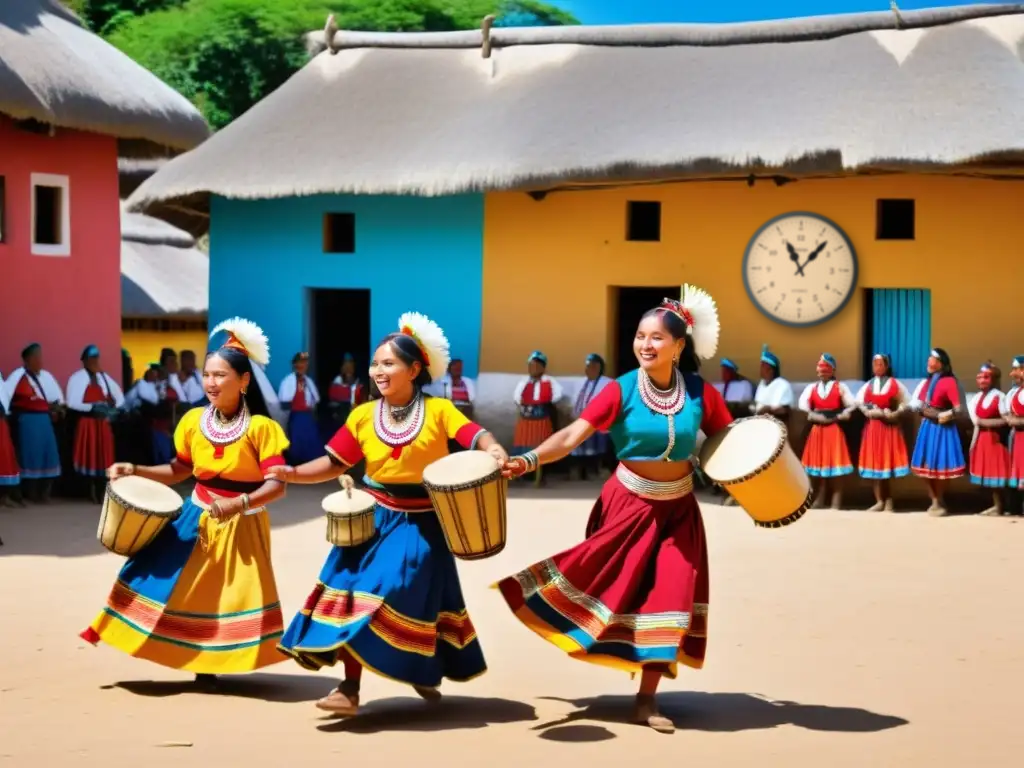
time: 11:07
